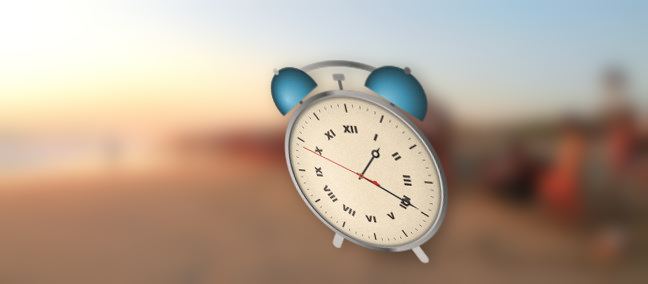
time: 1:19:49
